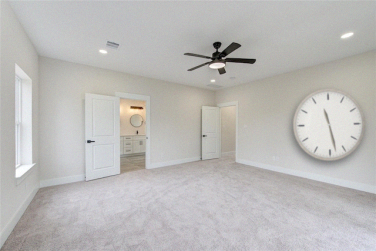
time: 11:28
